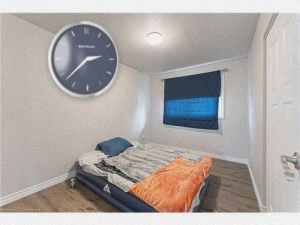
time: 2:38
